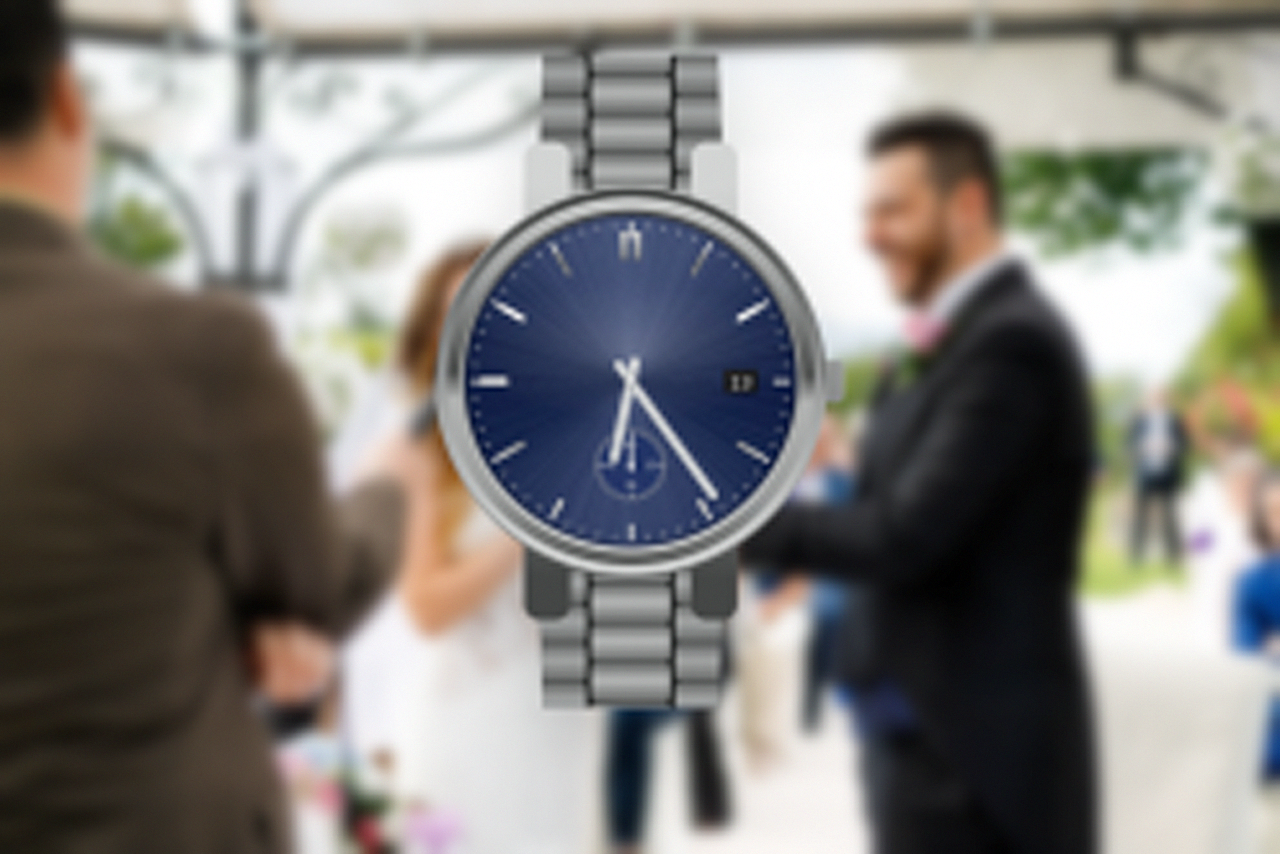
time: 6:24
